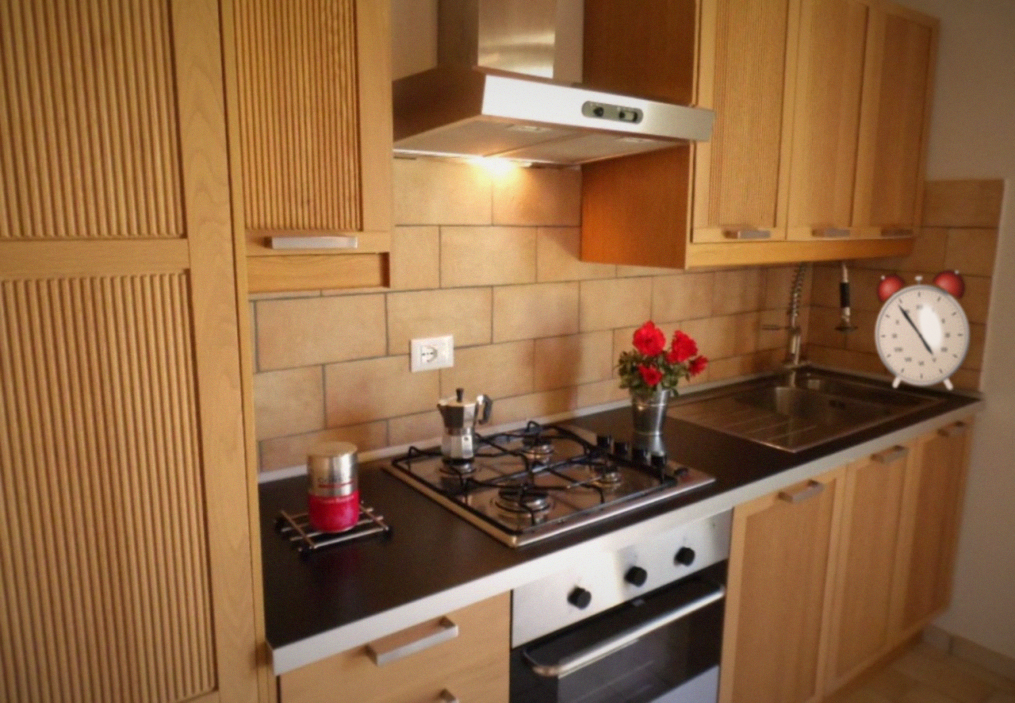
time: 4:54
